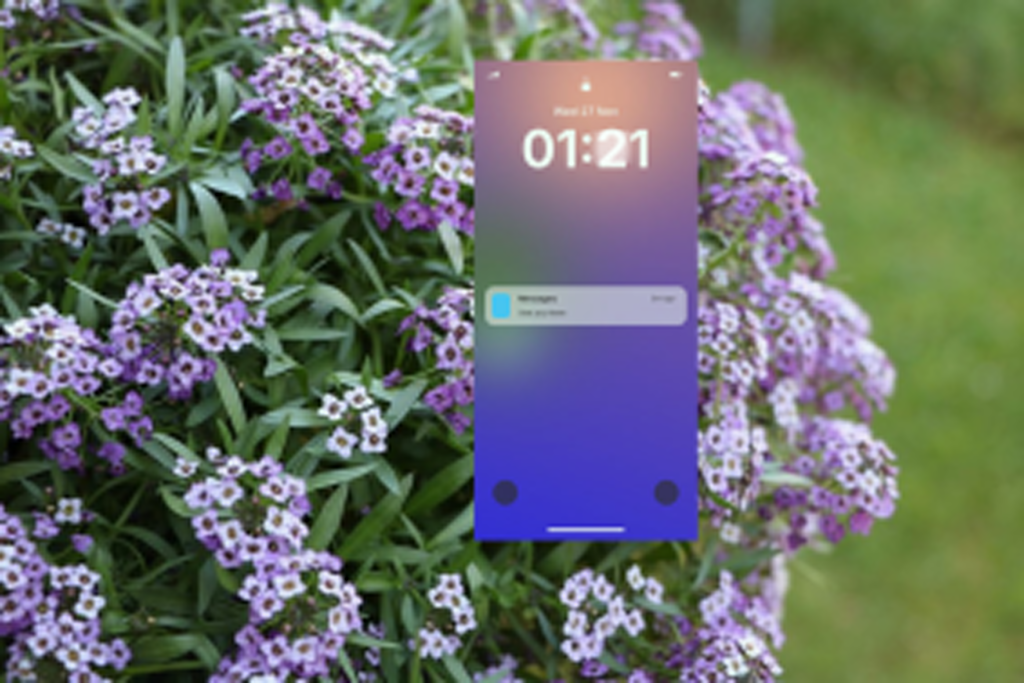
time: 1:21
